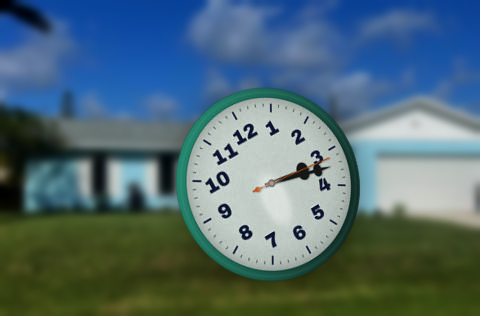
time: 3:17:16
